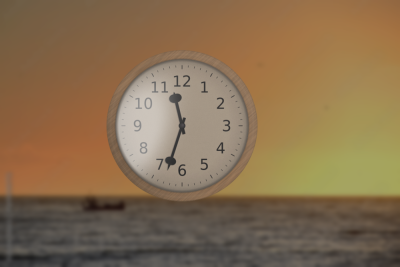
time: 11:33
